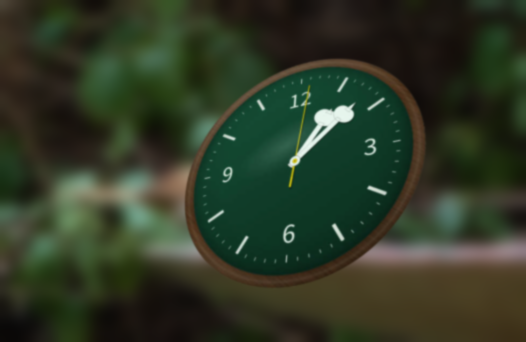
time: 1:08:01
